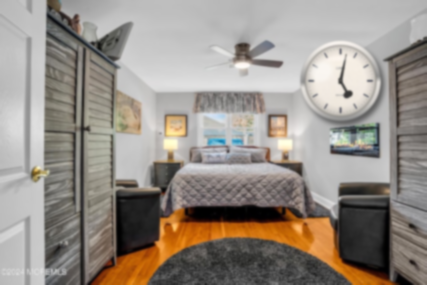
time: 5:02
